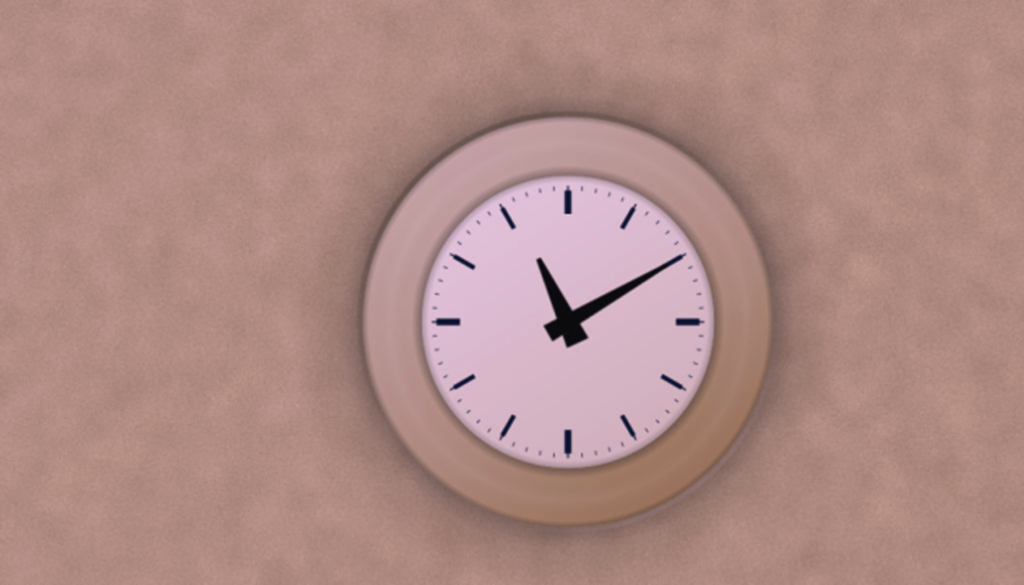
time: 11:10
